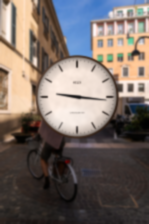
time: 9:16
